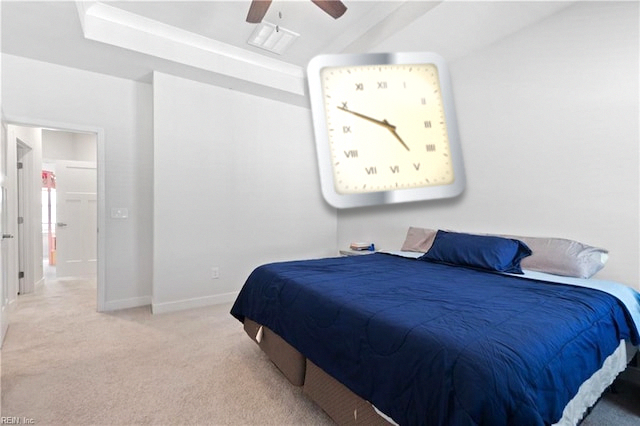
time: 4:49
